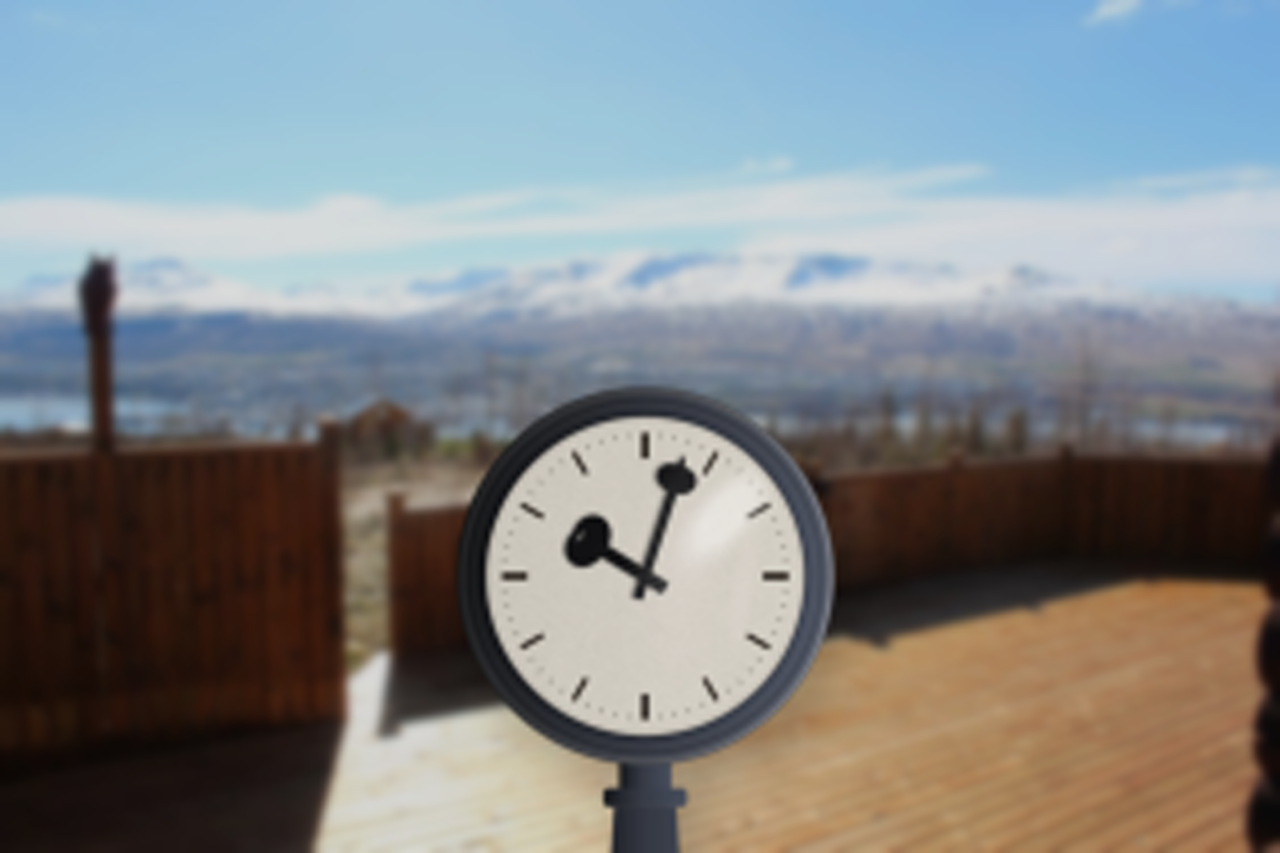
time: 10:03
